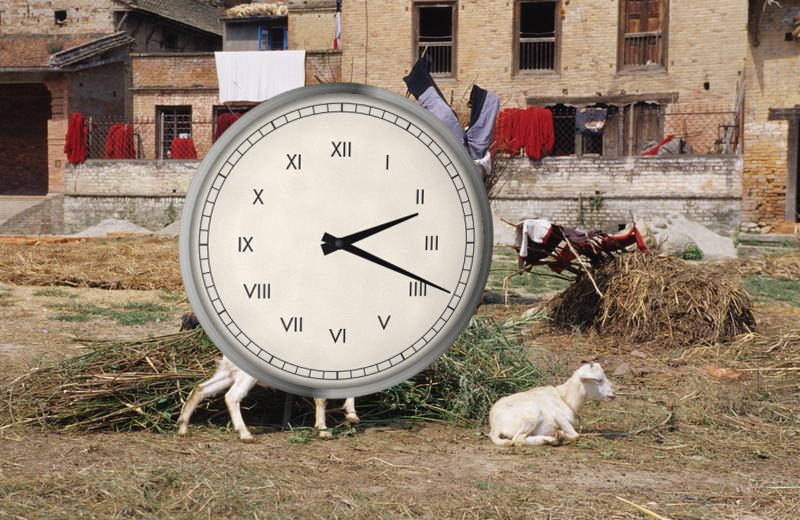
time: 2:19
